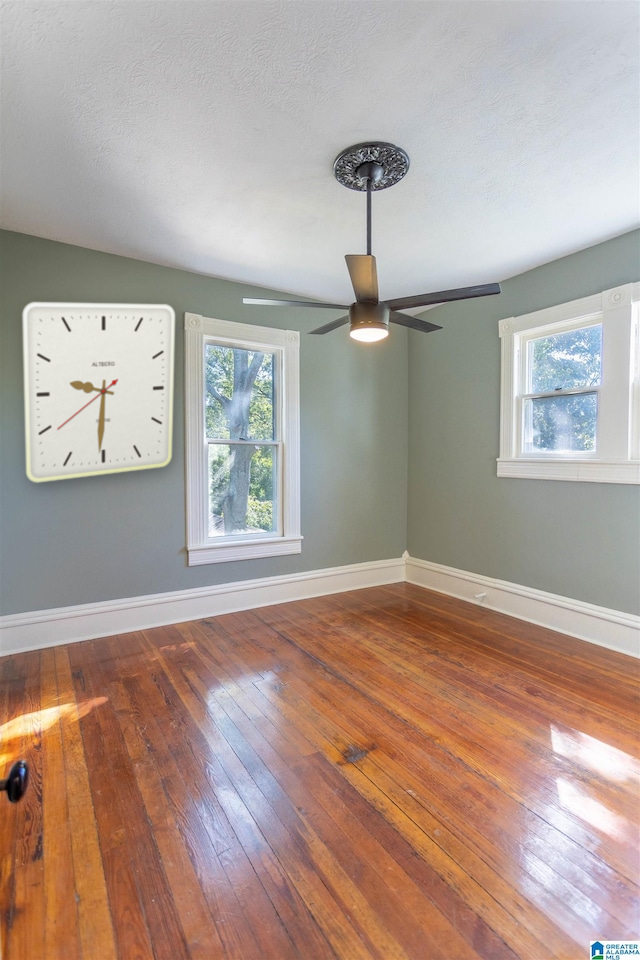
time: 9:30:39
